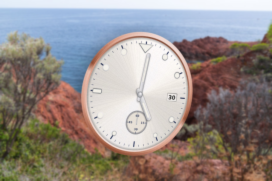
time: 5:01
